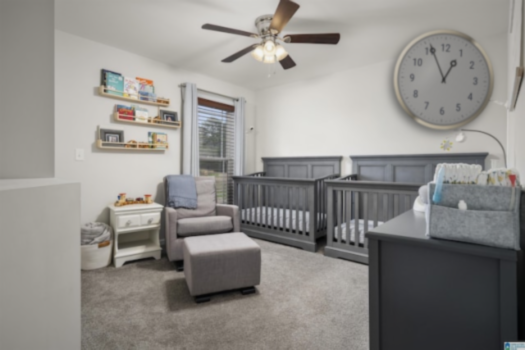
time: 12:56
